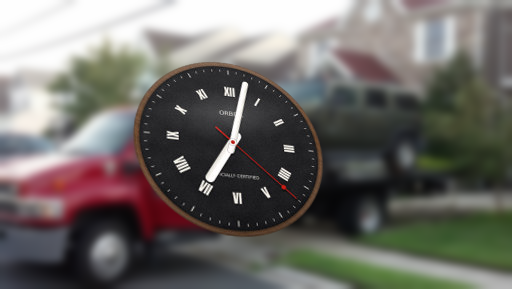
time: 7:02:22
